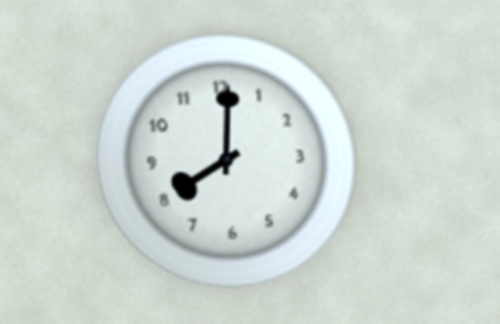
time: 8:01
